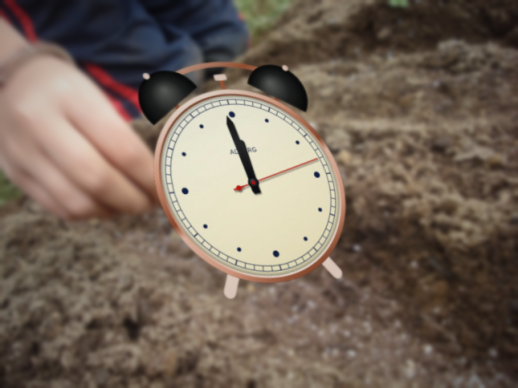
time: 11:59:13
